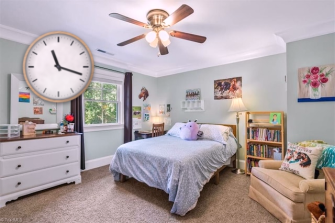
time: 11:18
